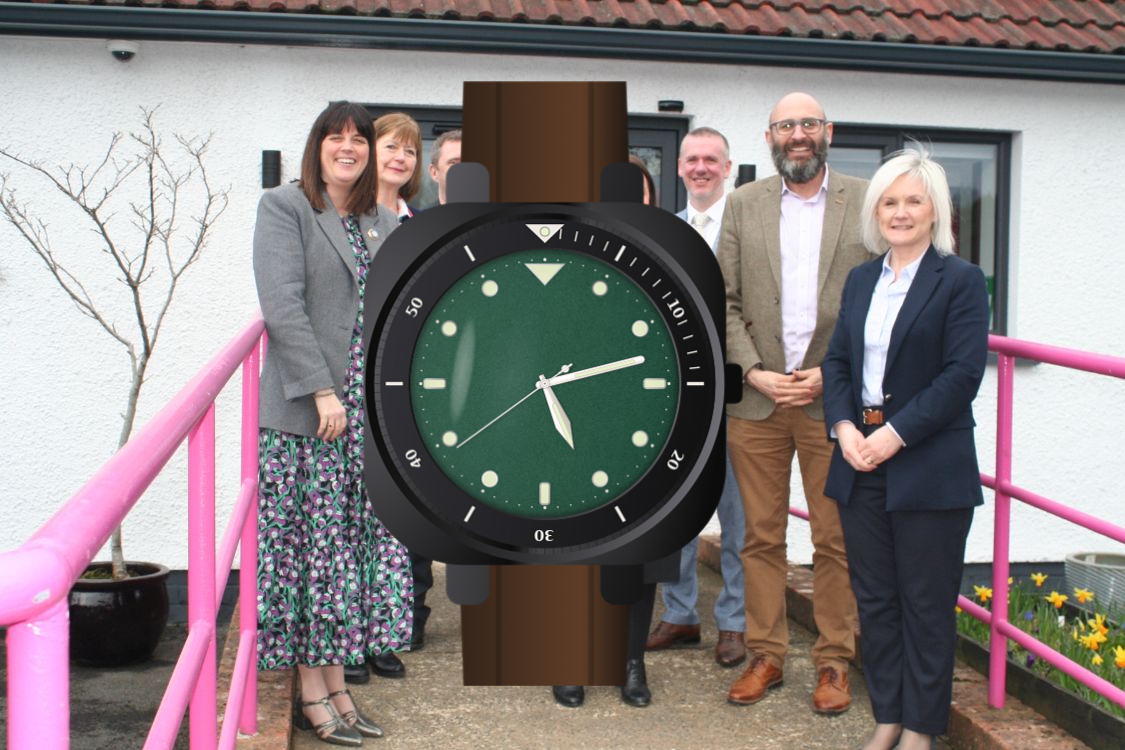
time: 5:12:39
